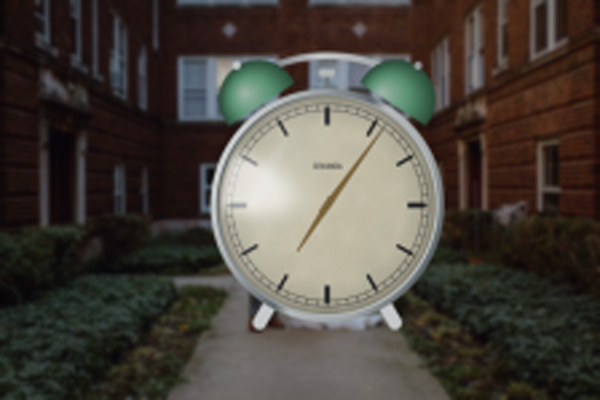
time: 7:06
